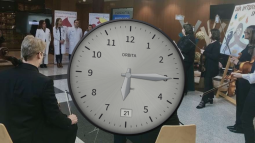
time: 6:15
